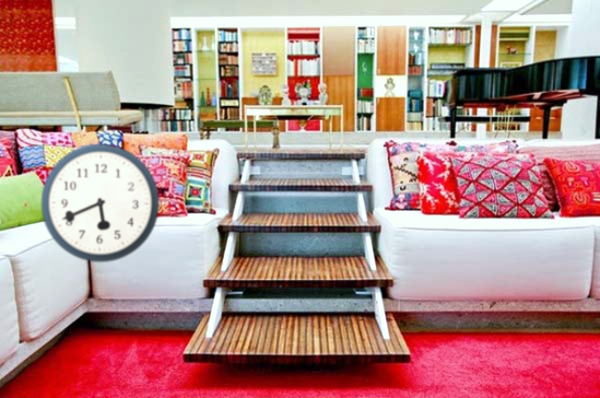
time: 5:41
